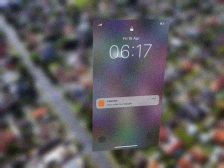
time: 6:17
